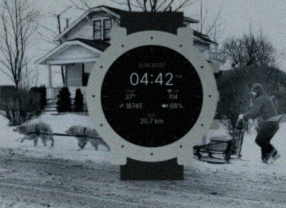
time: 4:42
